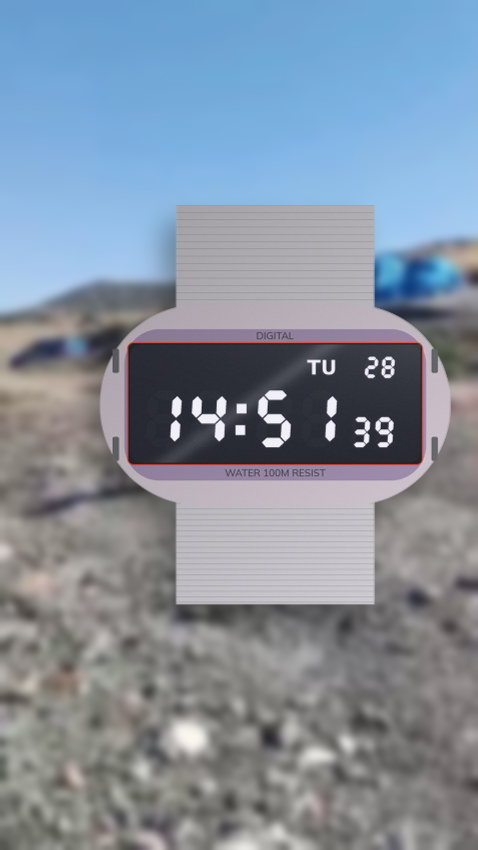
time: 14:51:39
